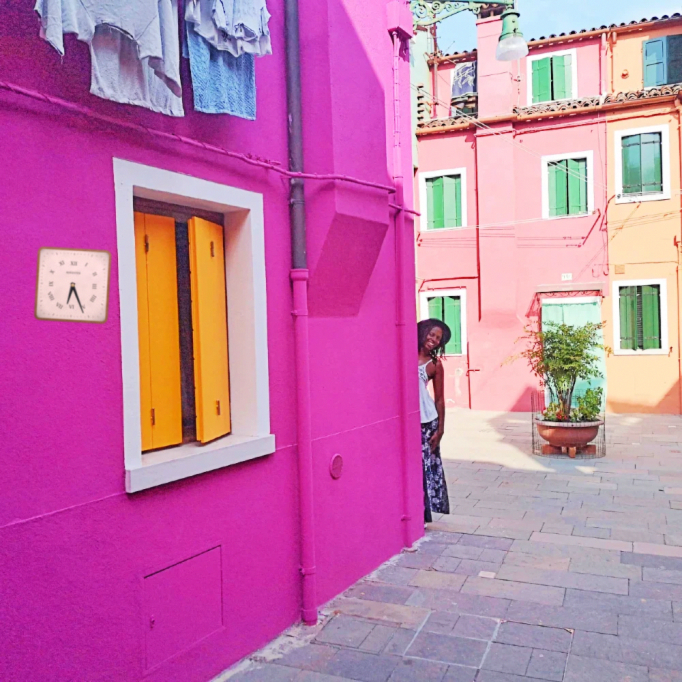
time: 6:26
